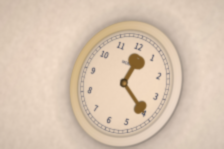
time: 12:20
